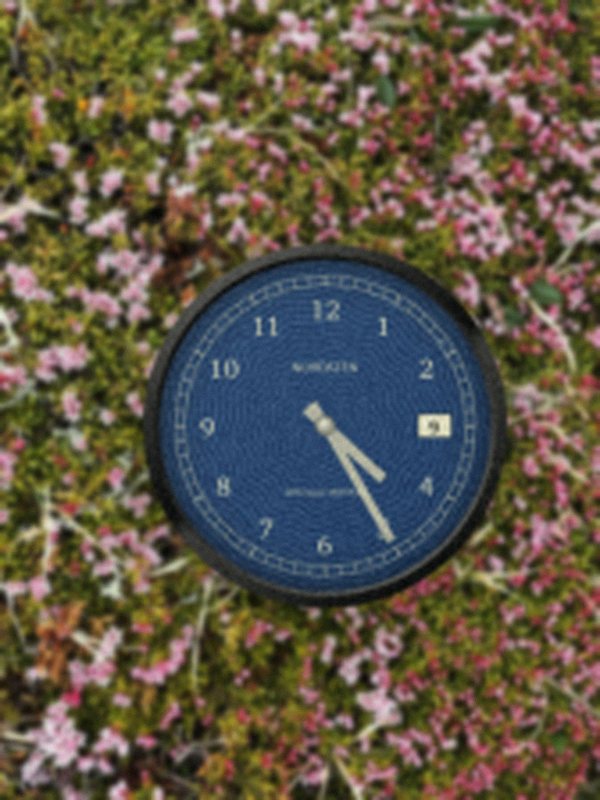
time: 4:25
